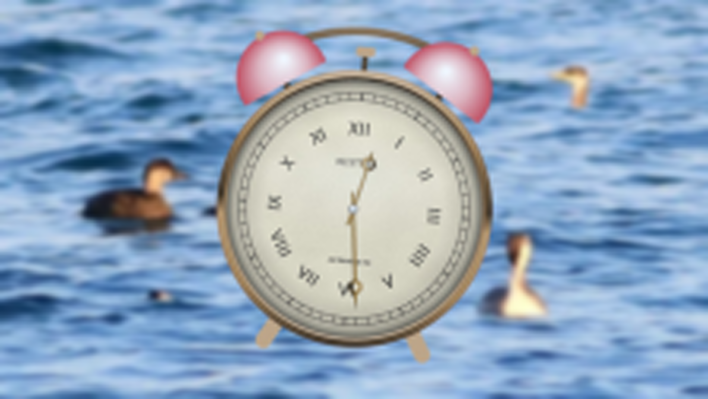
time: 12:29
